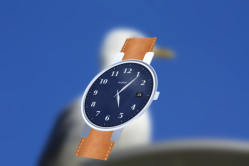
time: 5:06
